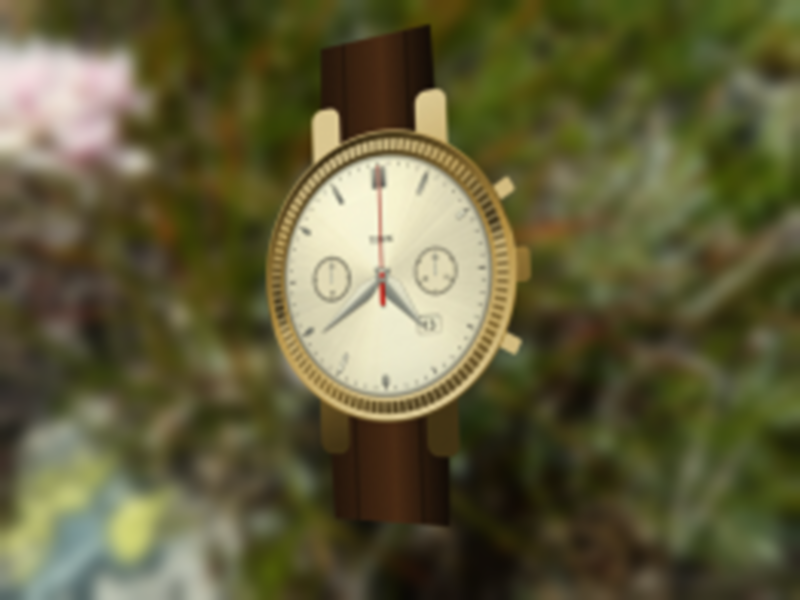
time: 4:39
